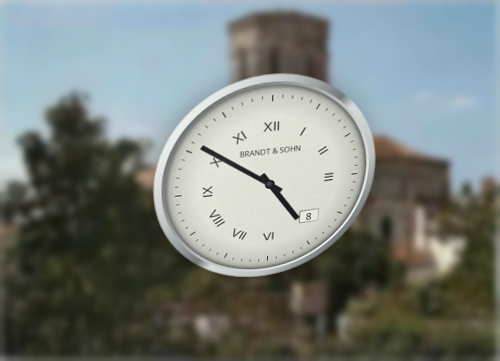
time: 4:51
